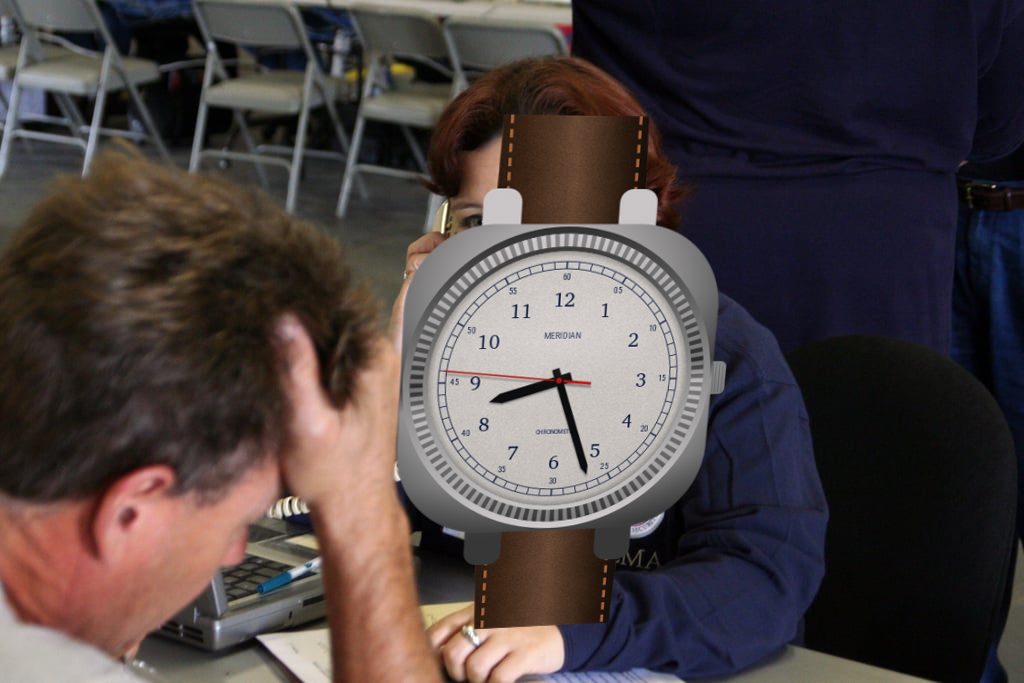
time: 8:26:46
